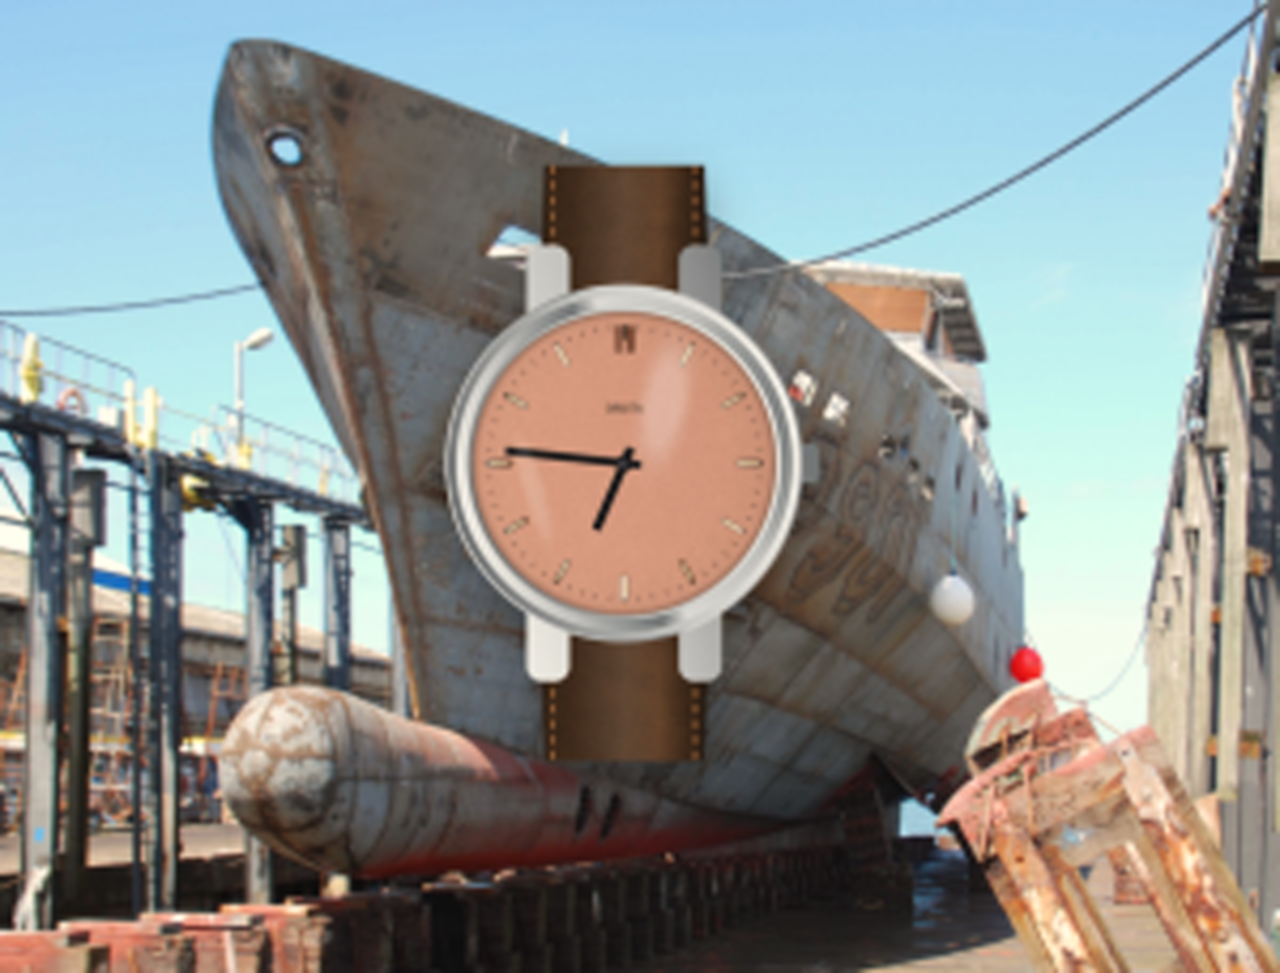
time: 6:46
